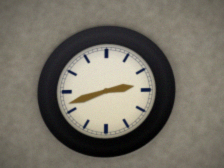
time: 2:42
